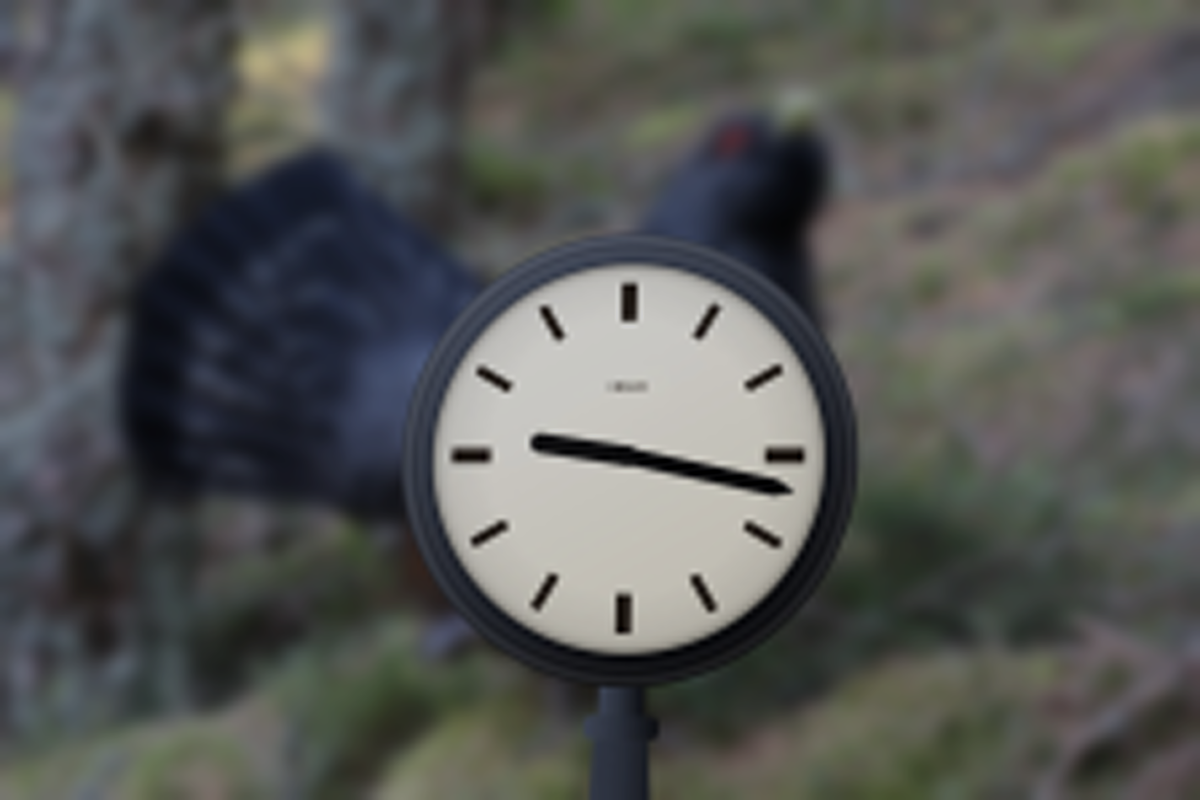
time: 9:17
